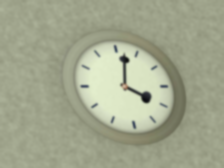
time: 4:02
